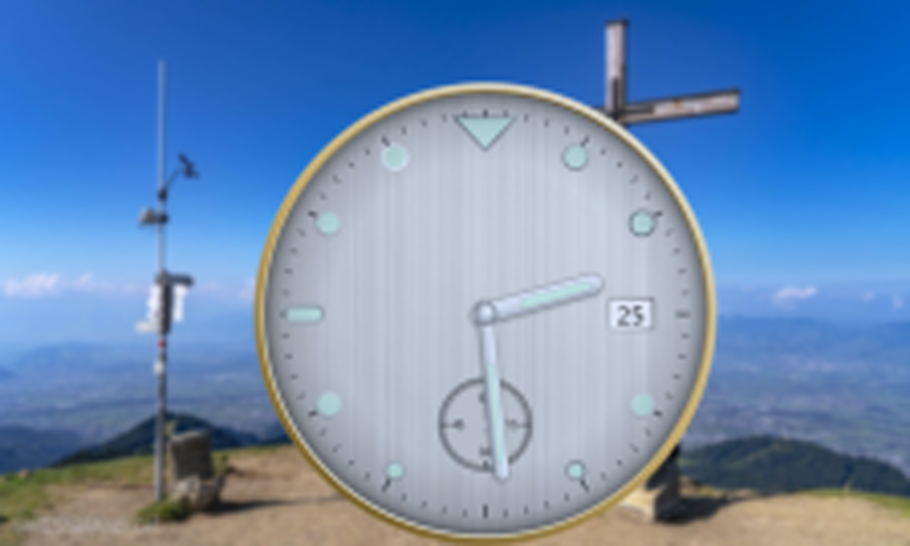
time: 2:29
